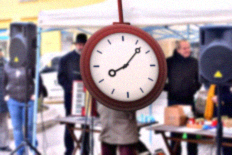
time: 8:07
